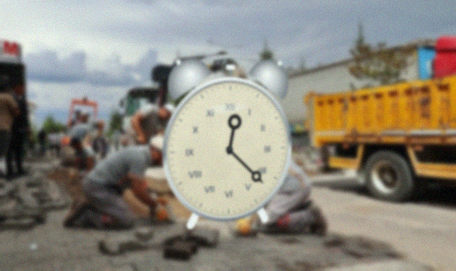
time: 12:22
